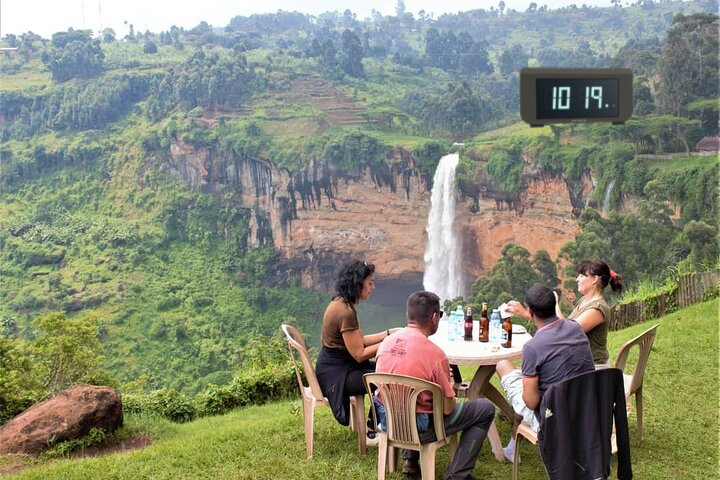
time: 10:19
